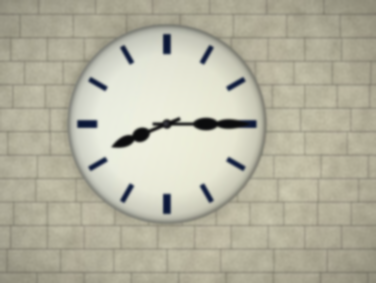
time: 8:15
